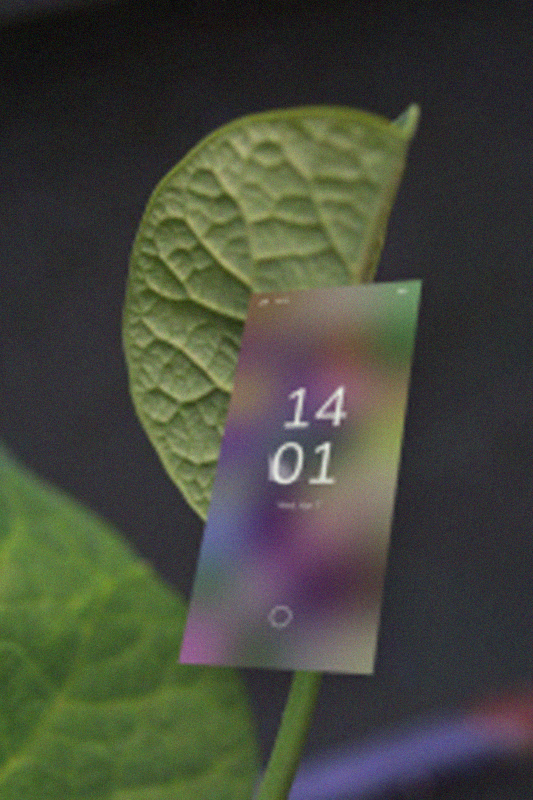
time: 14:01
